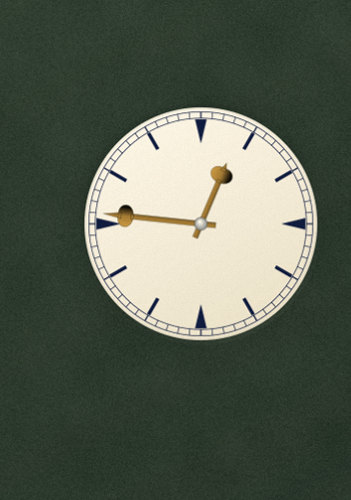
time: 12:46
